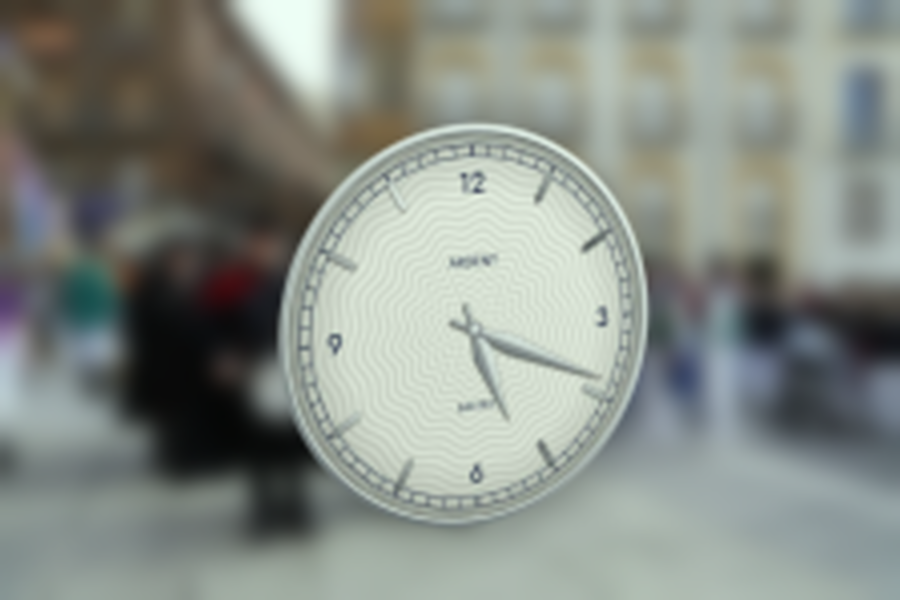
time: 5:19
